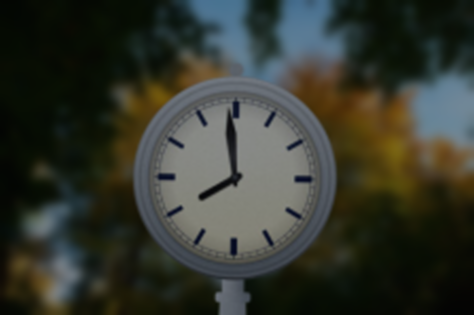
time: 7:59
